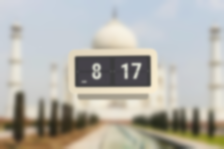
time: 8:17
